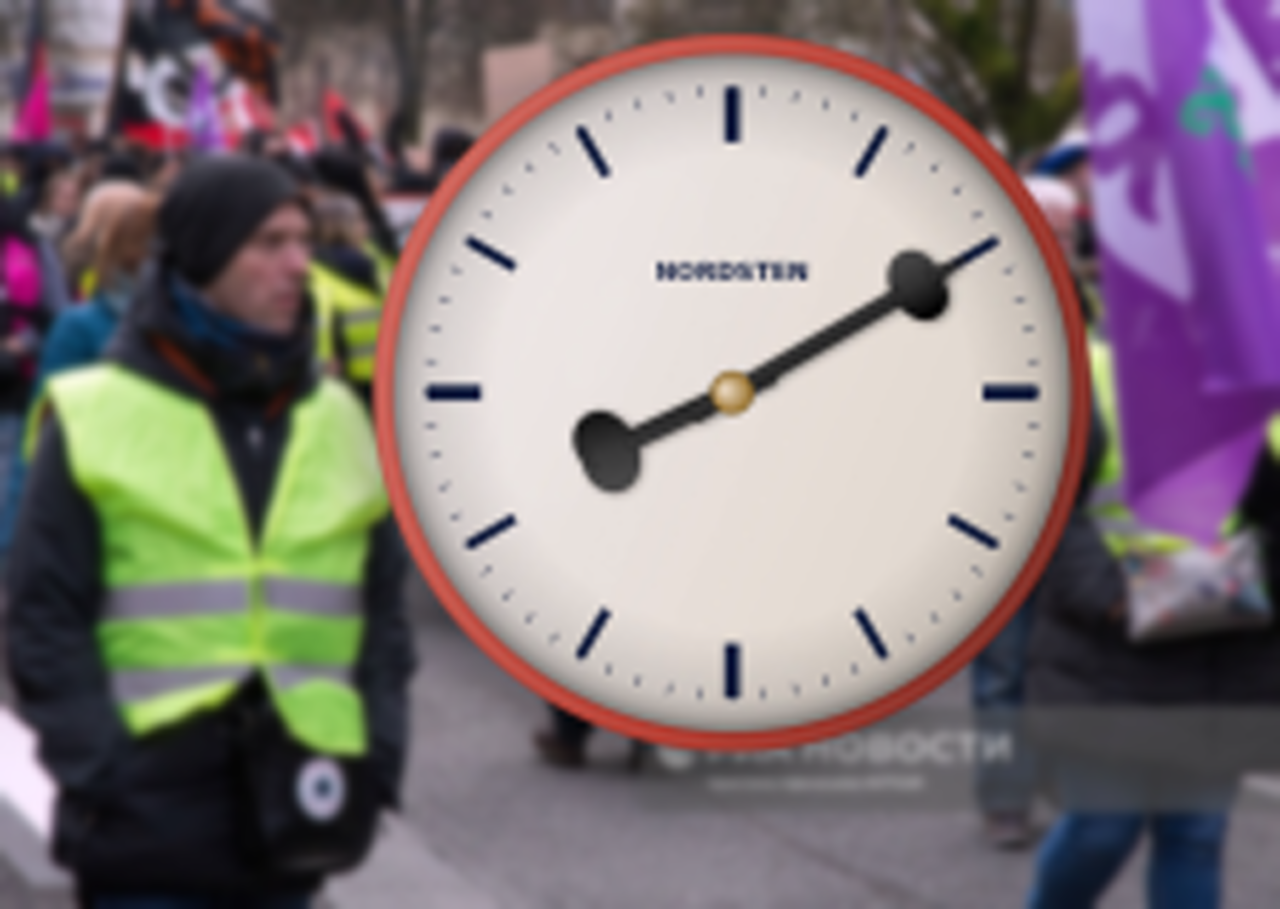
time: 8:10
